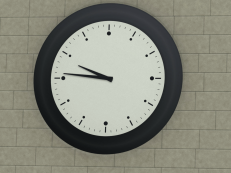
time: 9:46
